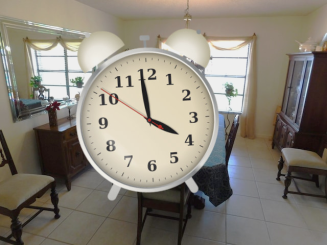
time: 3:58:51
